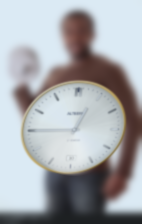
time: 12:45
